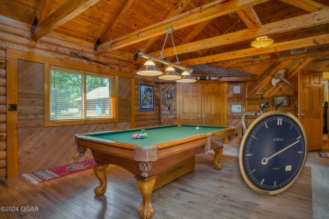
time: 8:11
